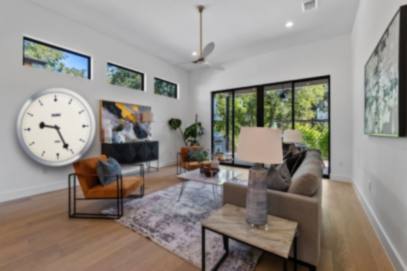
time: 9:26
